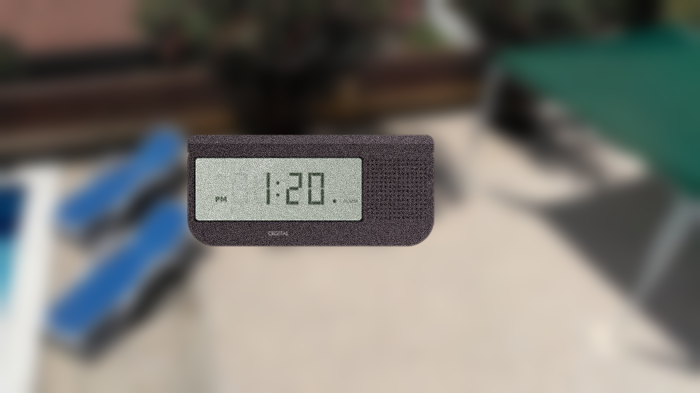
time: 1:20
